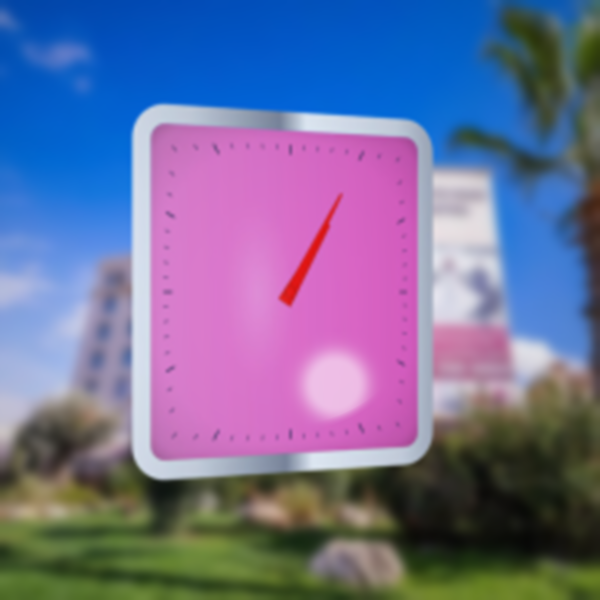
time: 1:05
